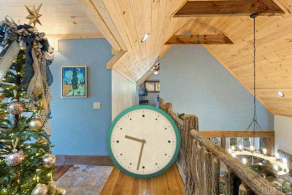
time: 9:32
